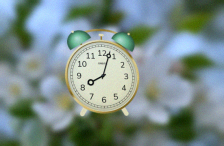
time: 8:03
